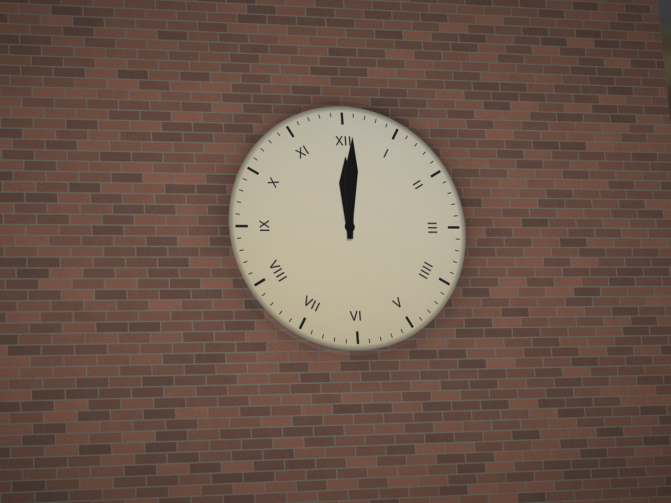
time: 12:01
